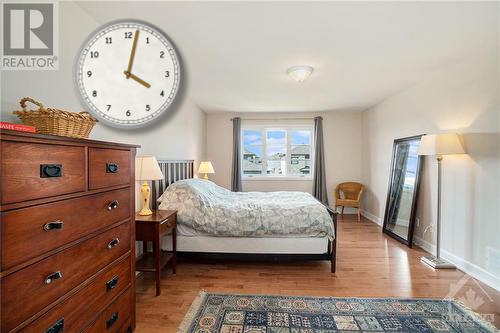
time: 4:02
